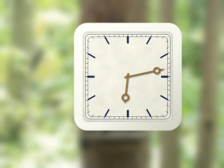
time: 6:13
